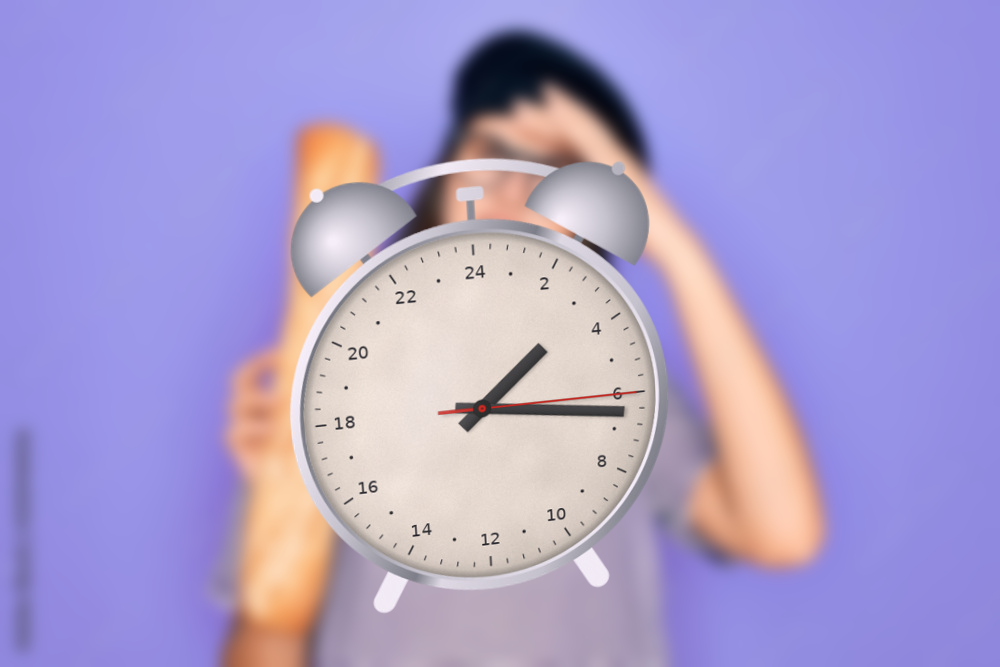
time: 3:16:15
